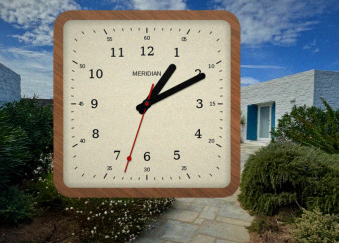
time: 1:10:33
